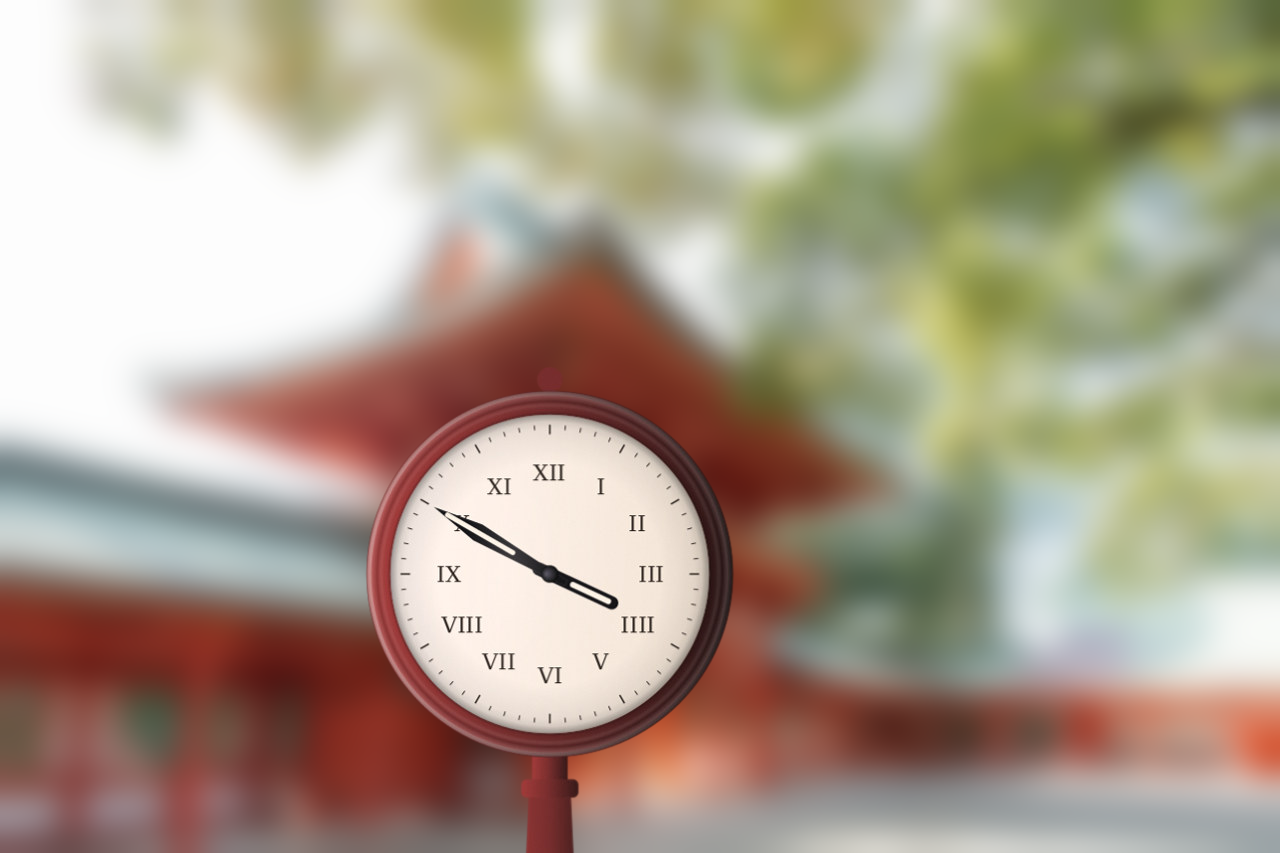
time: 3:50
